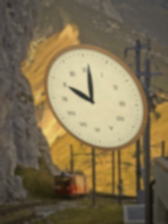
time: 10:01
